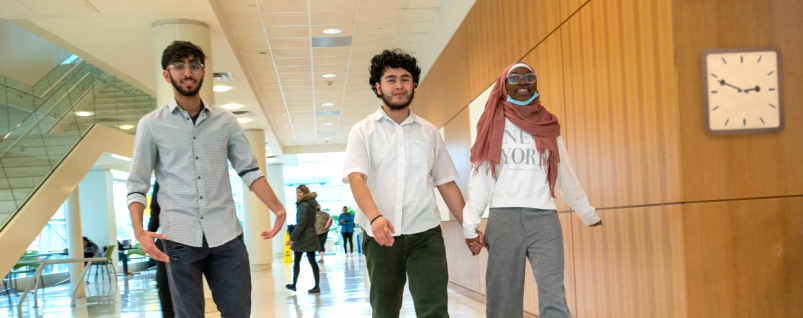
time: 2:49
